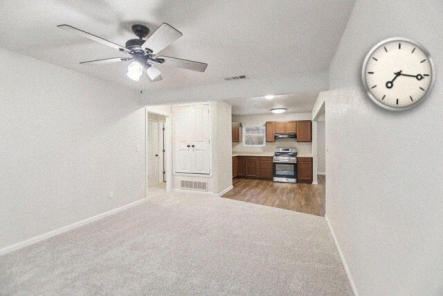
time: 7:16
